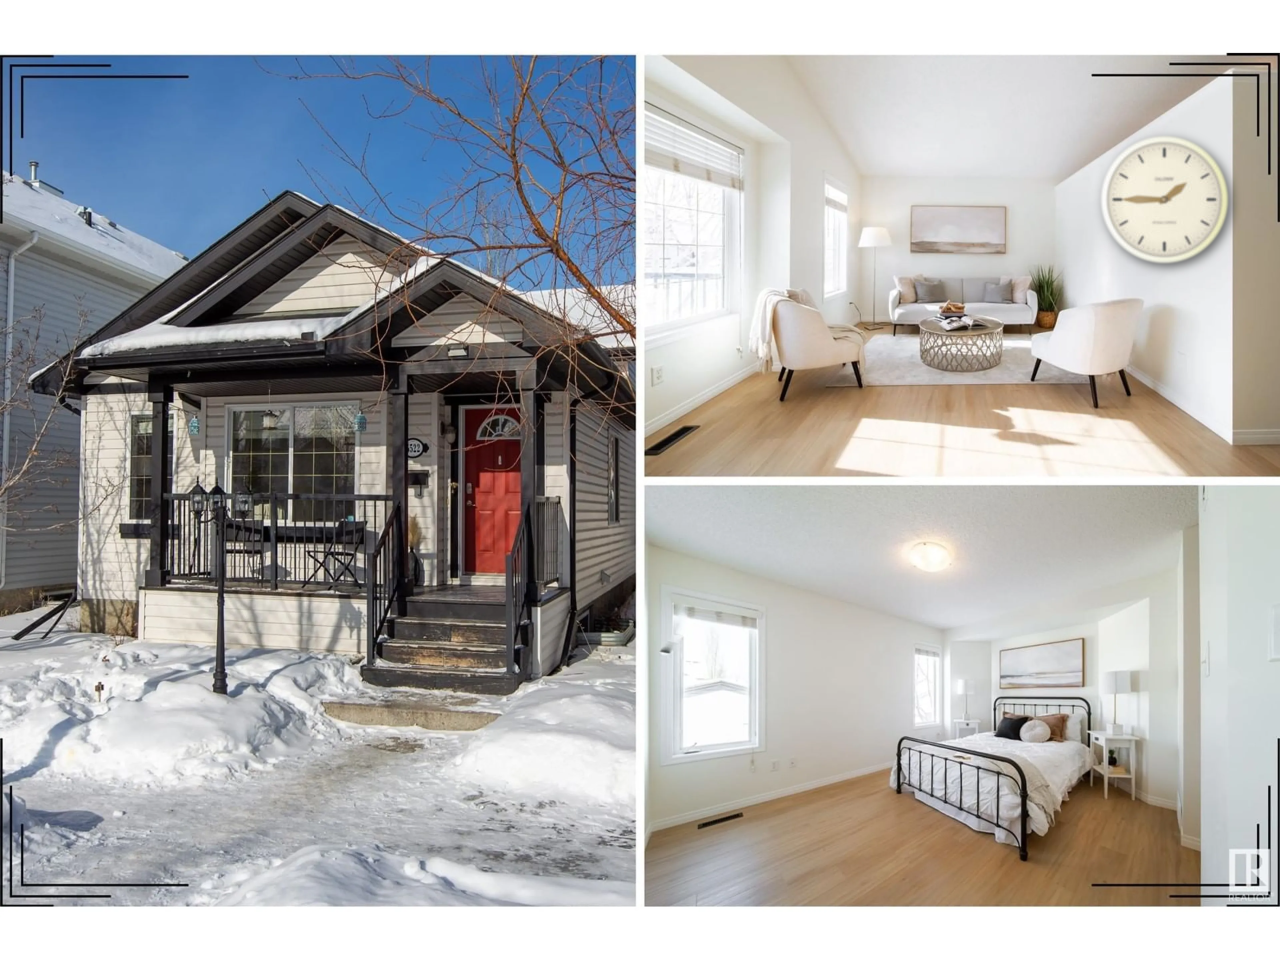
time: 1:45
